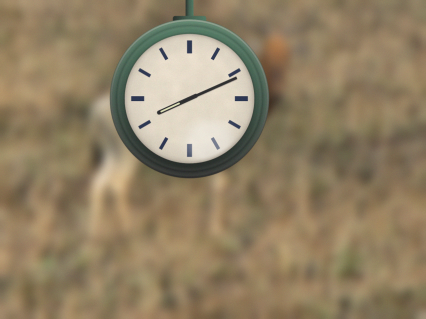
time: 8:11
